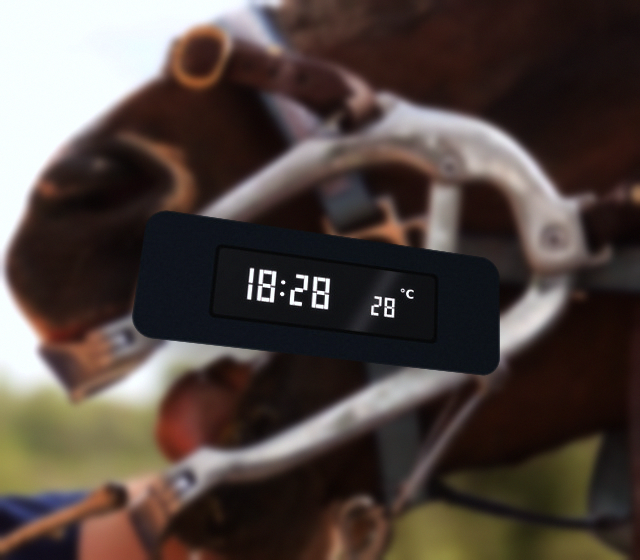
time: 18:28
